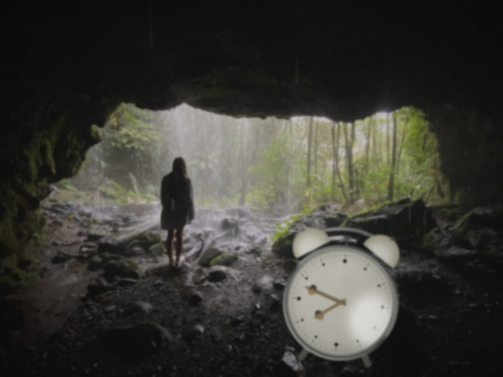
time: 7:48
